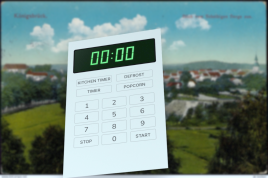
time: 0:00
